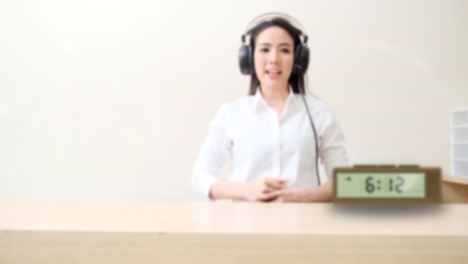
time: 6:12
